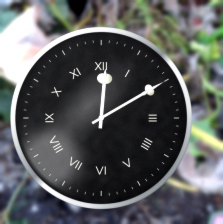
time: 12:10
